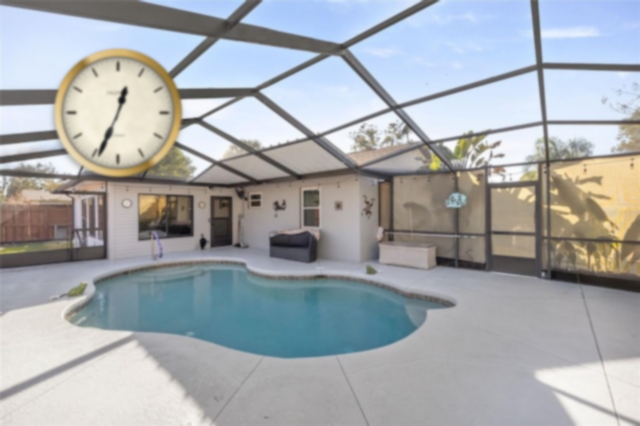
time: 12:34
